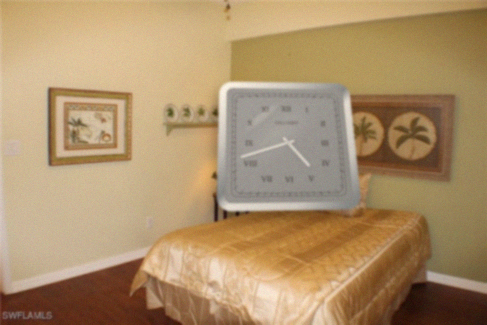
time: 4:42
